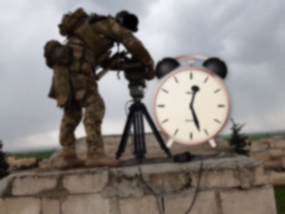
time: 12:27
